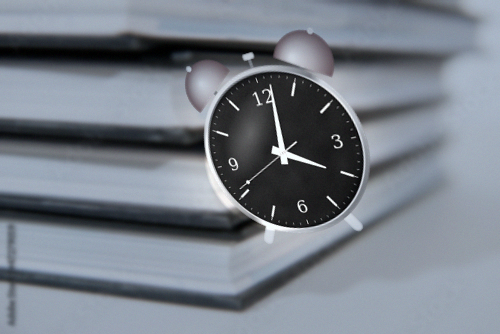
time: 4:01:41
